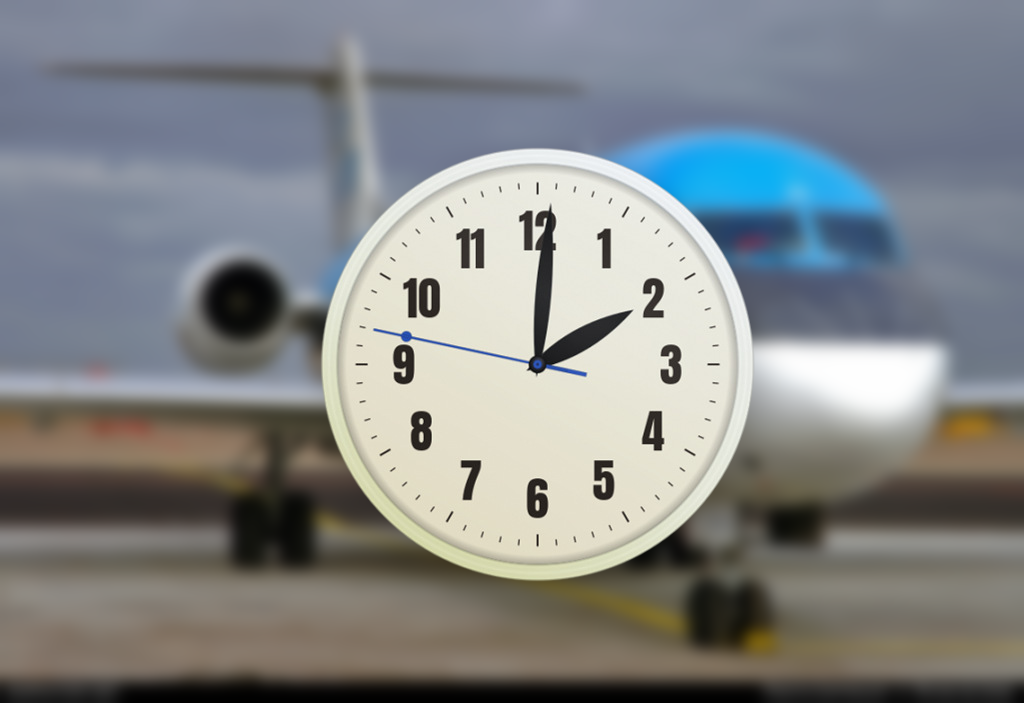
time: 2:00:47
